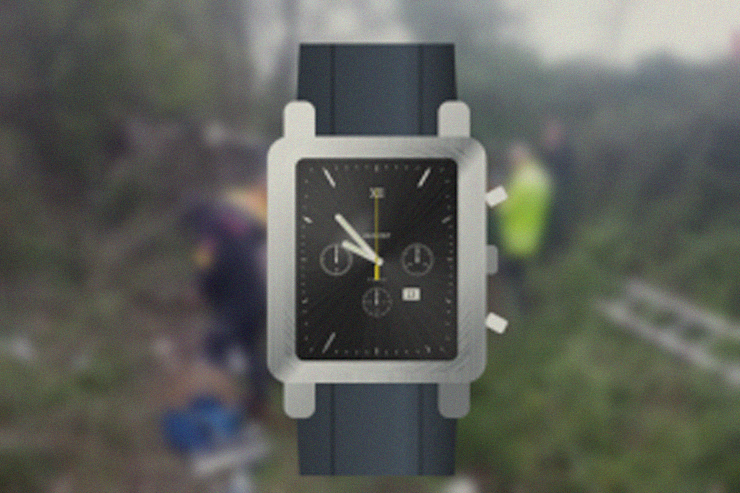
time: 9:53
